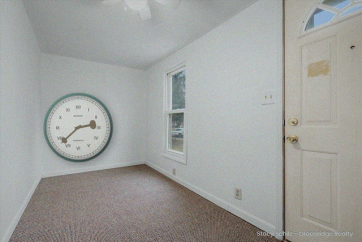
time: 2:38
